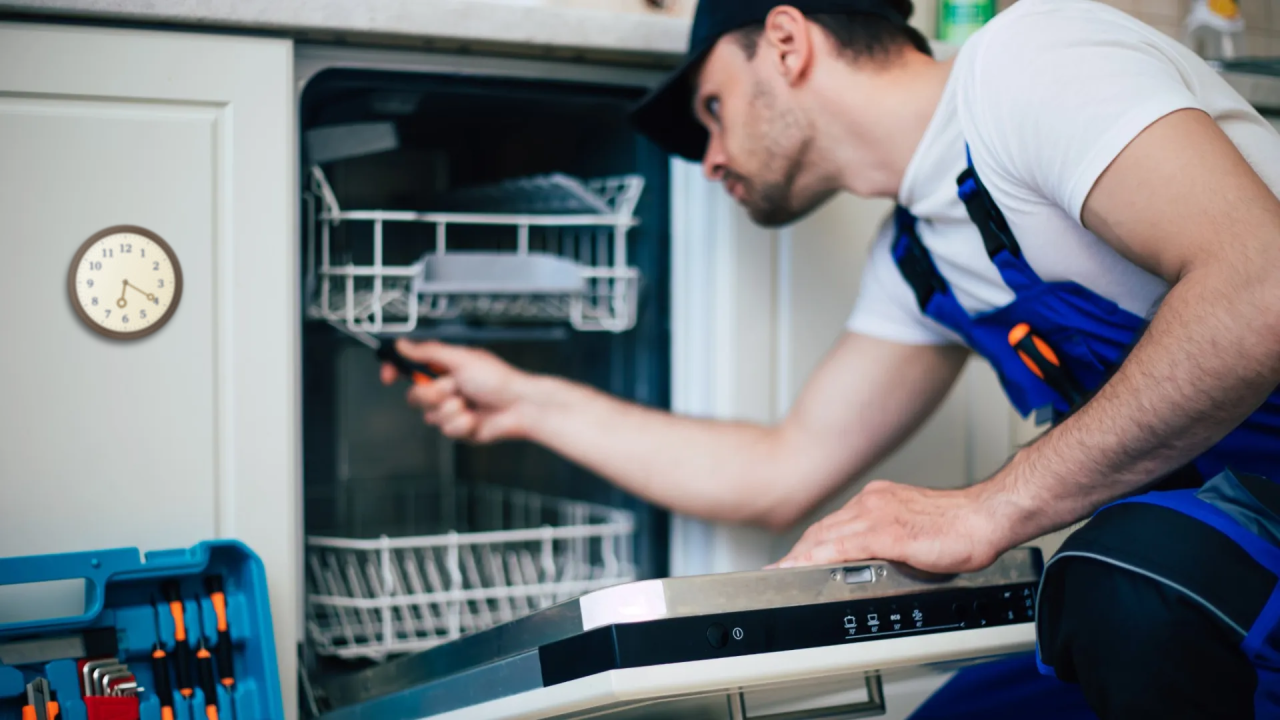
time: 6:20
